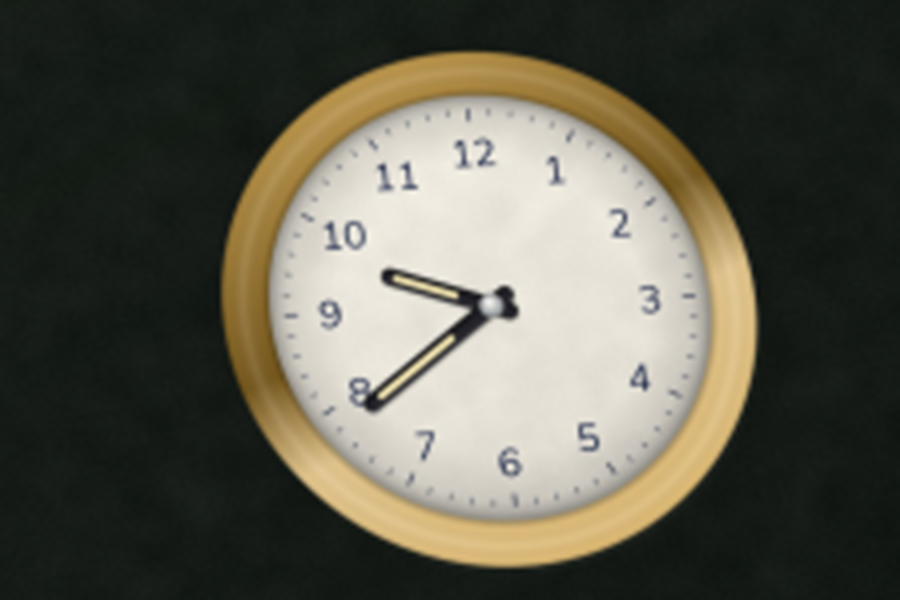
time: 9:39
